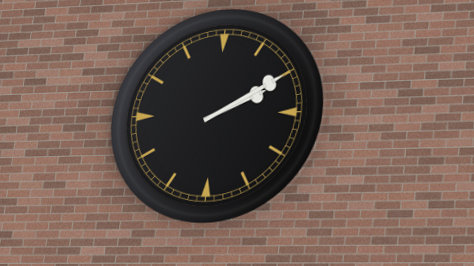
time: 2:10
